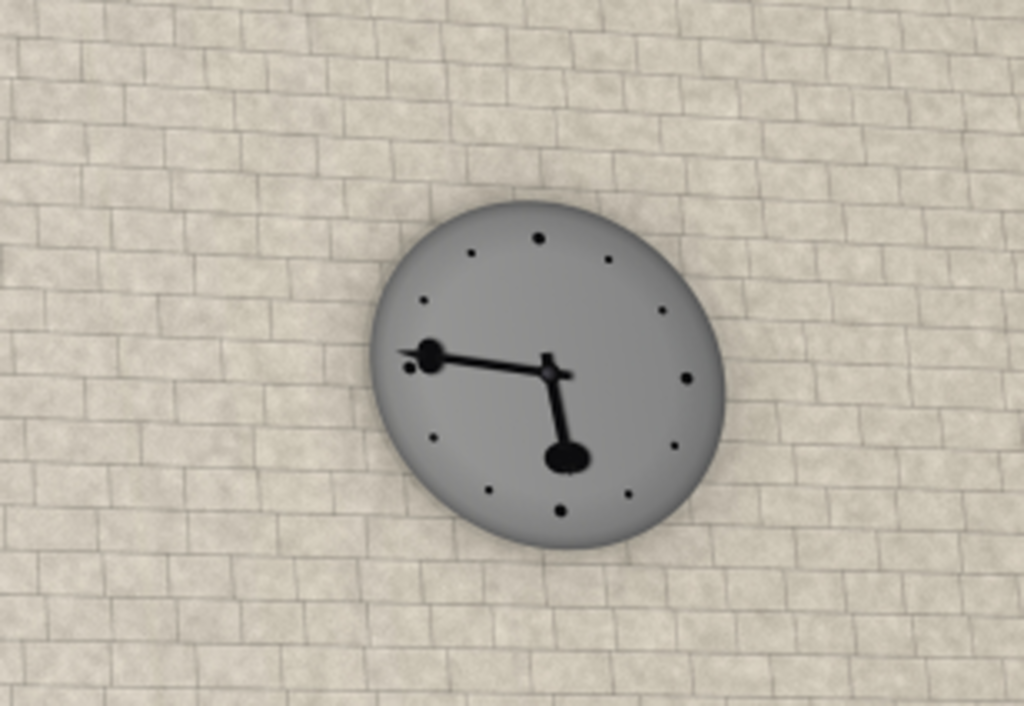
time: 5:46
